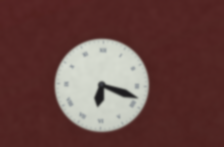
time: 6:18
